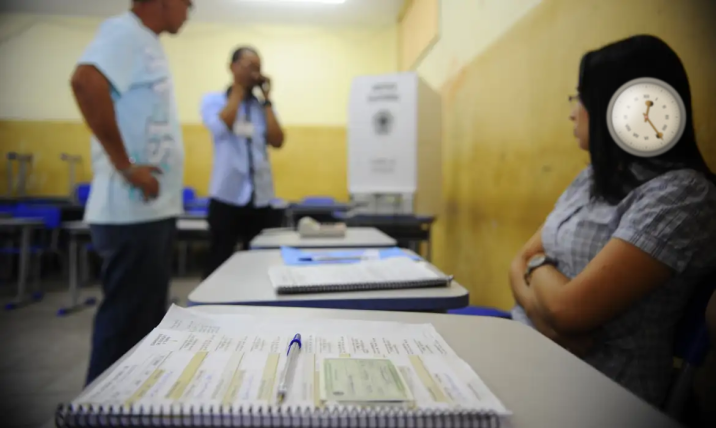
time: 12:24
